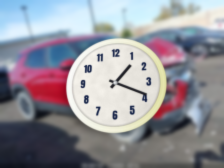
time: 1:19
